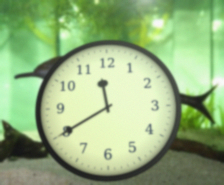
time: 11:40
